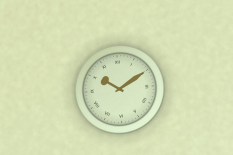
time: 10:10
